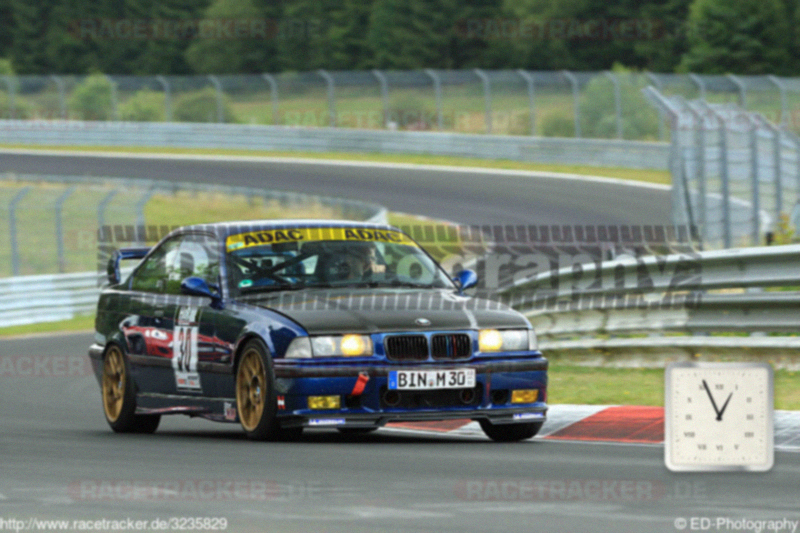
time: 12:56
